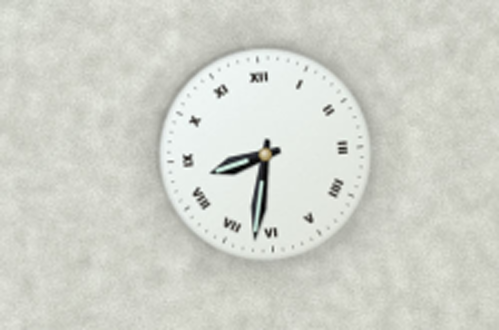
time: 8:32
